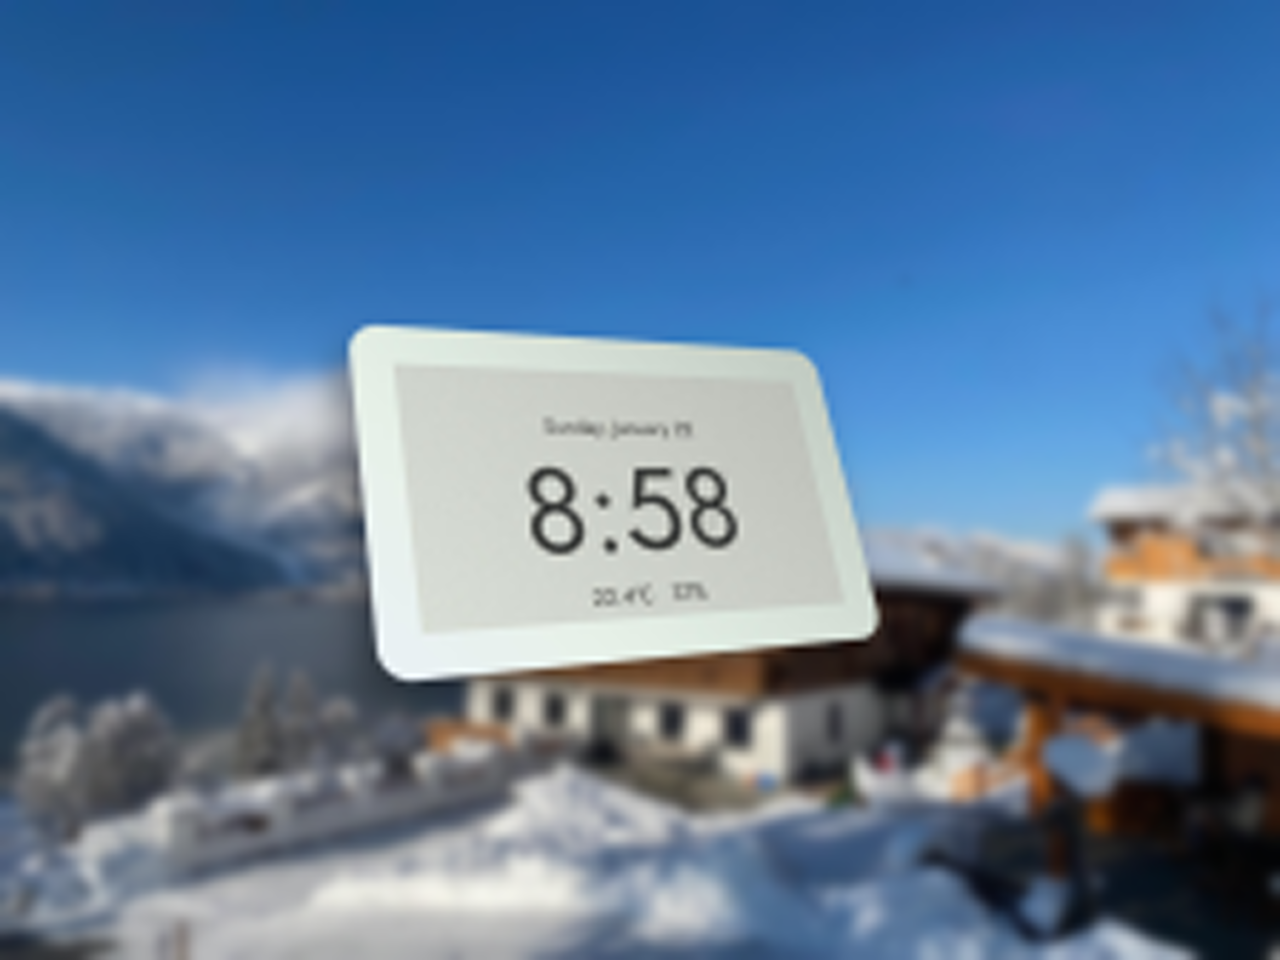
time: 8:58
